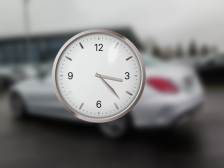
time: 3:23
